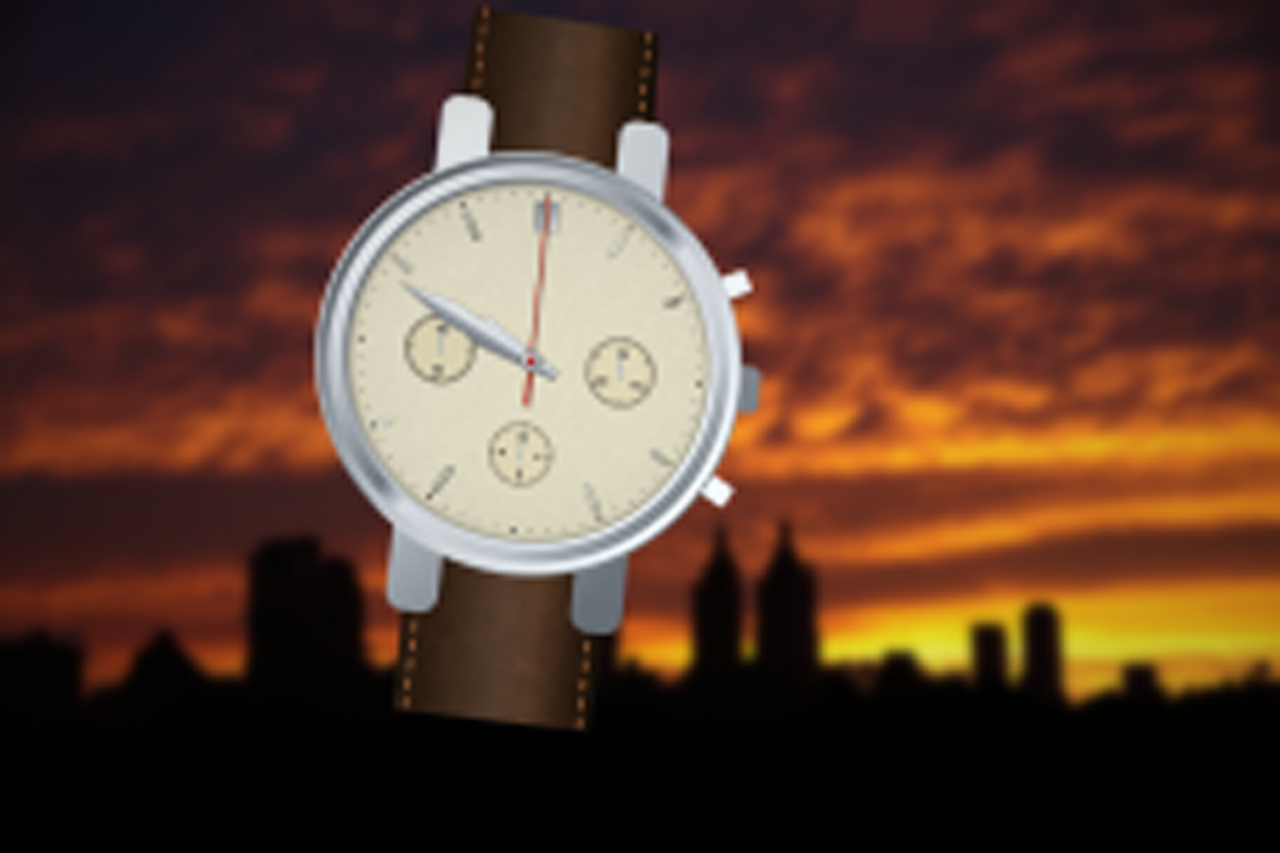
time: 9:49
